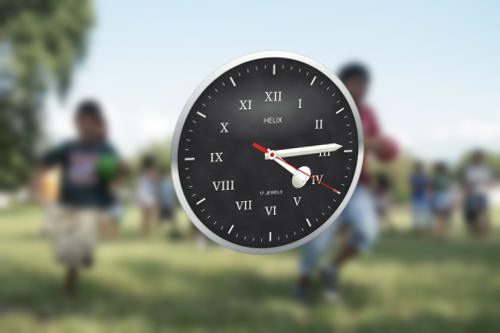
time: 4:14:20
